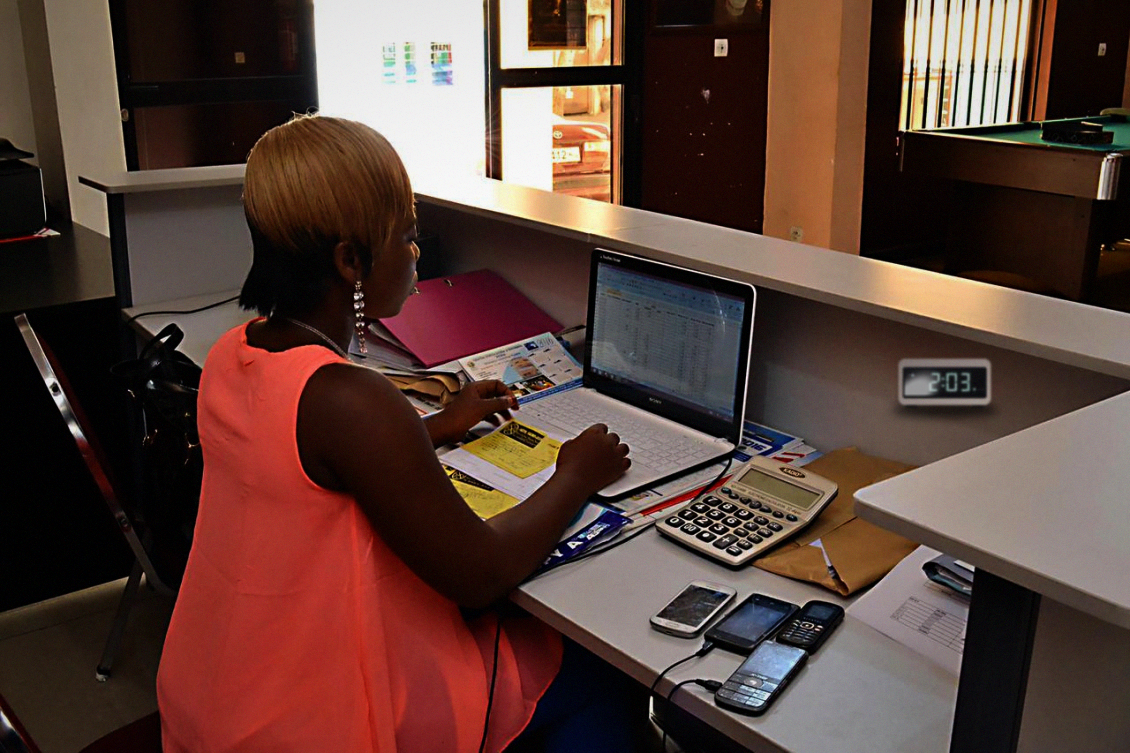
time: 2:03
